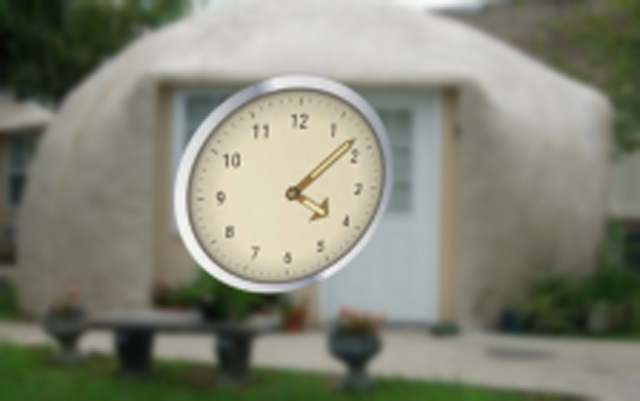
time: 4:08
